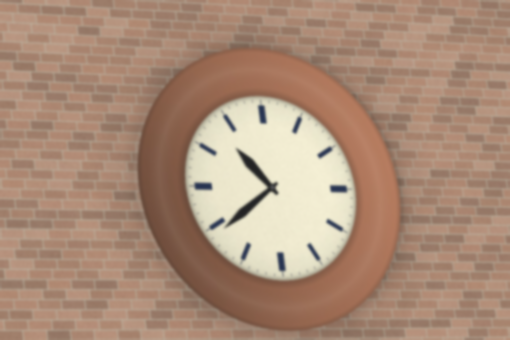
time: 10:39
